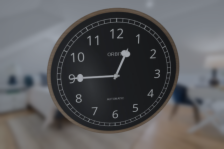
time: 12:45
